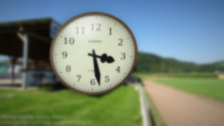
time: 3:28
